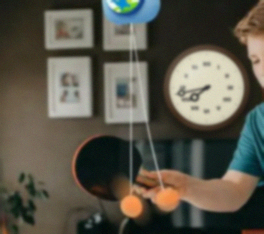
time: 7:43
